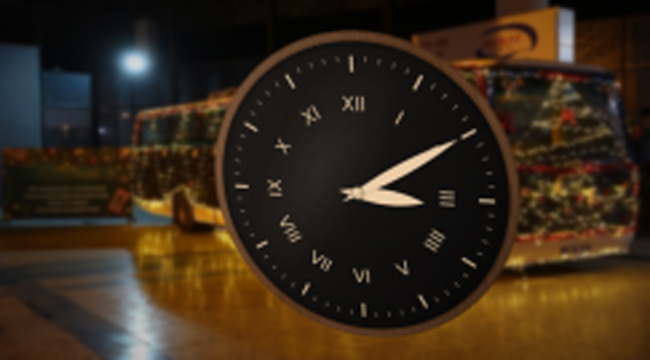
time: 3:10
